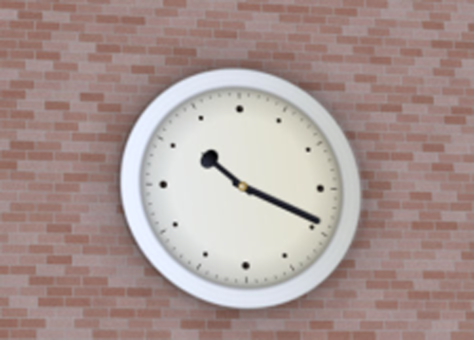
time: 10:19
